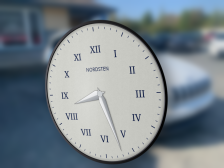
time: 8:27
